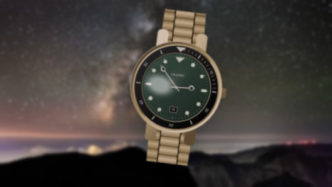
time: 2:53
